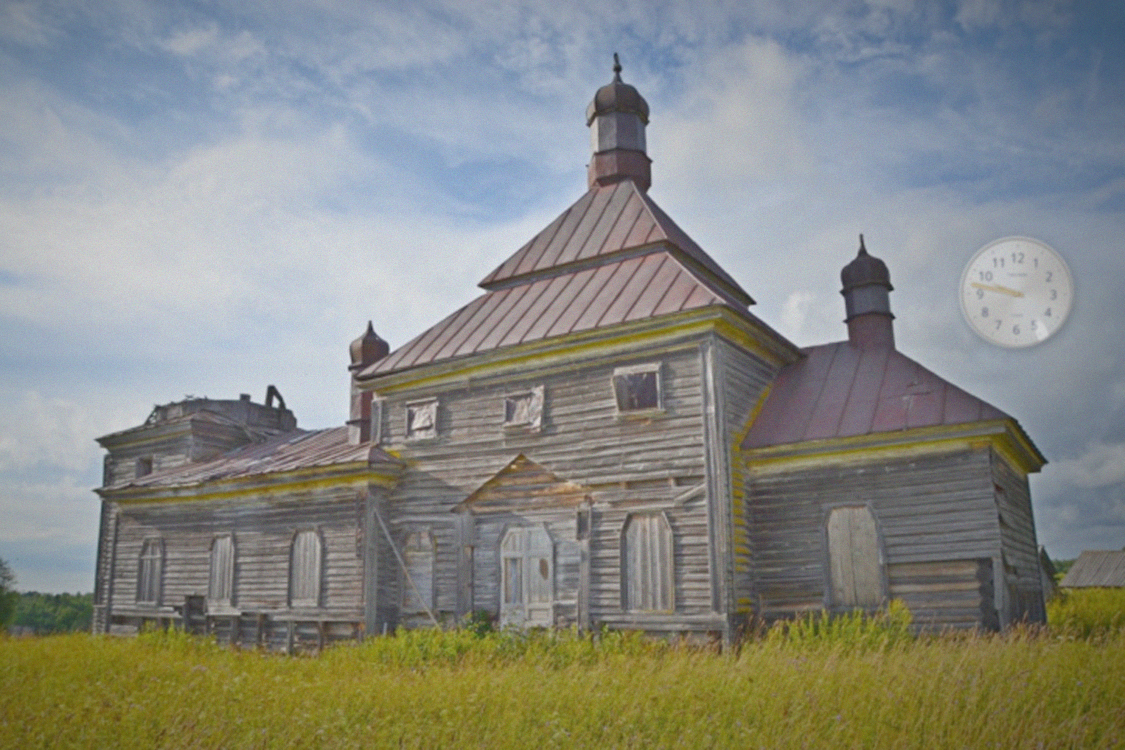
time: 9:47
